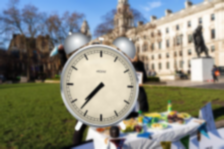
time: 7:37
